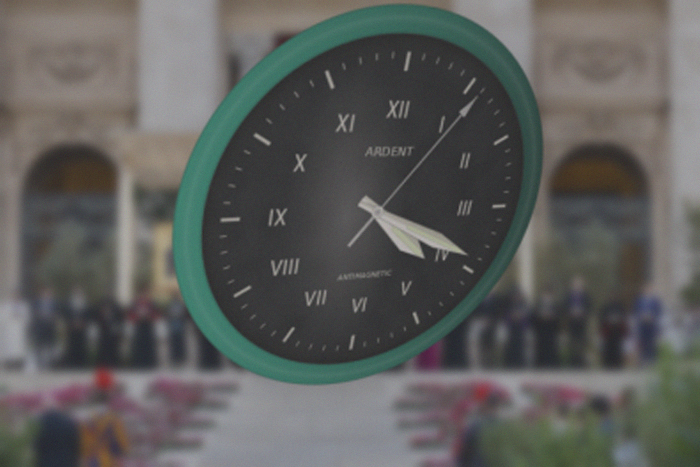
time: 4:19:06
